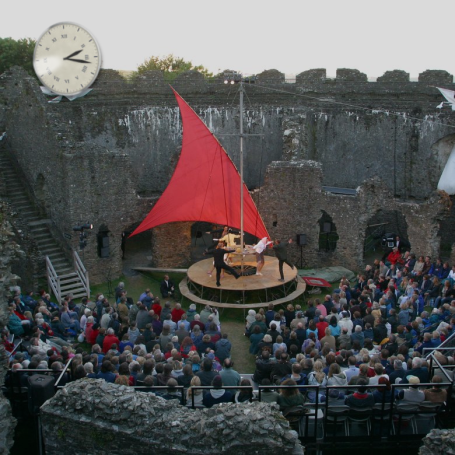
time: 2:17
